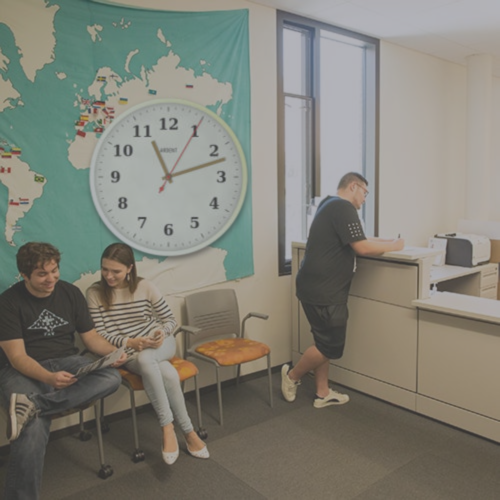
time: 11:12:05
